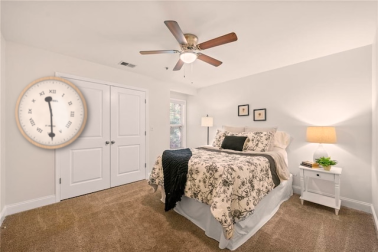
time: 11:29
